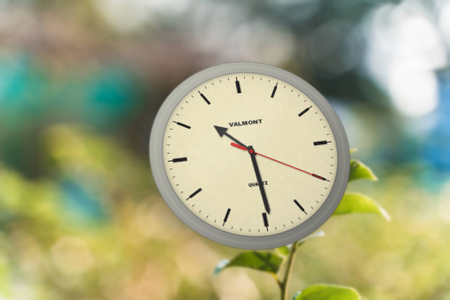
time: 10:29:20
